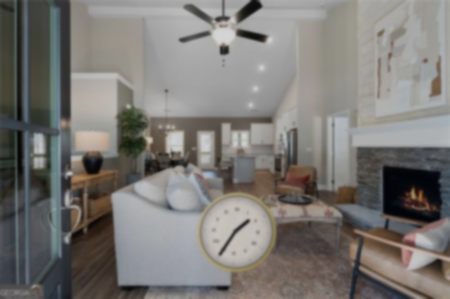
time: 1:35
